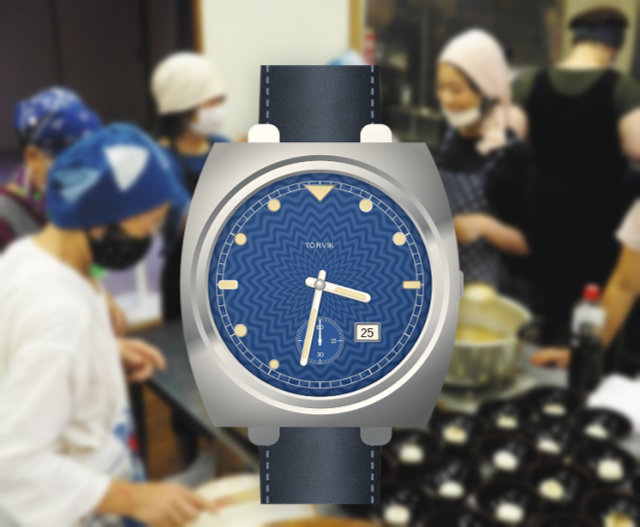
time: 3:32
